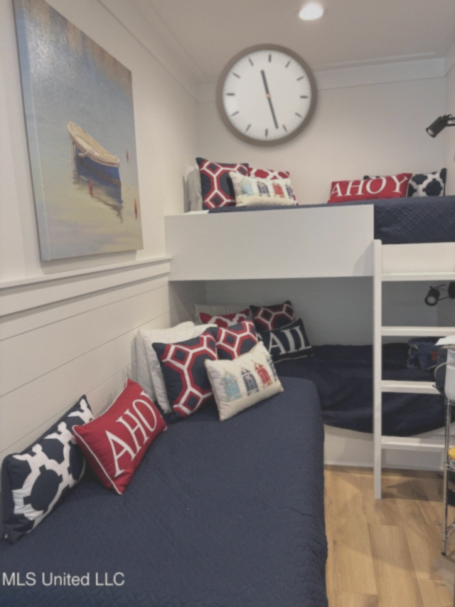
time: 11:27
